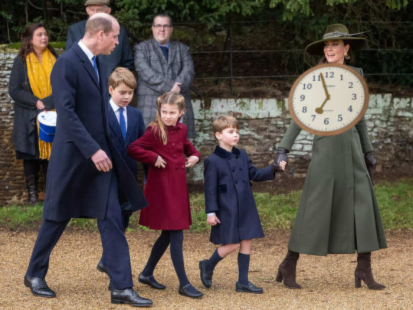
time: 6:57
